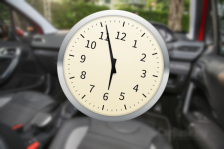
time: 5:56
